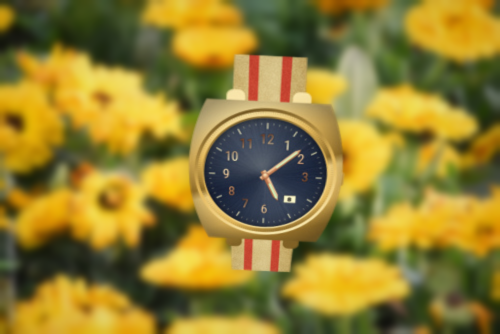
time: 5:08
